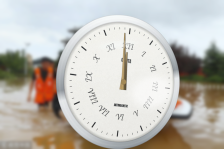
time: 11:59
